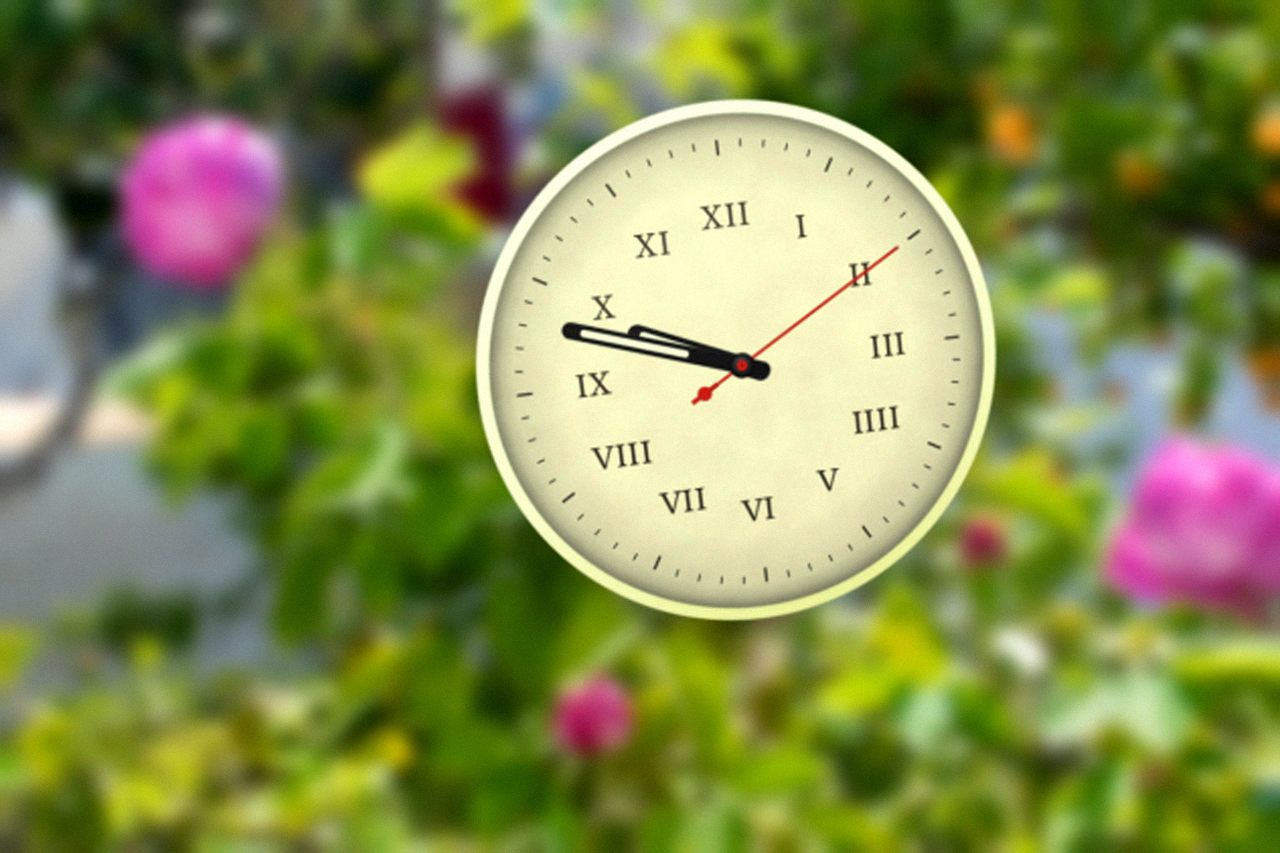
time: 9:48:10
